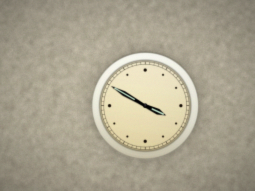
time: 3:50
